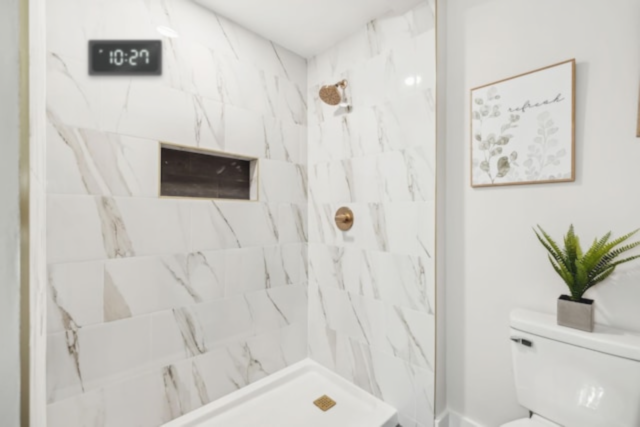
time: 10:27
